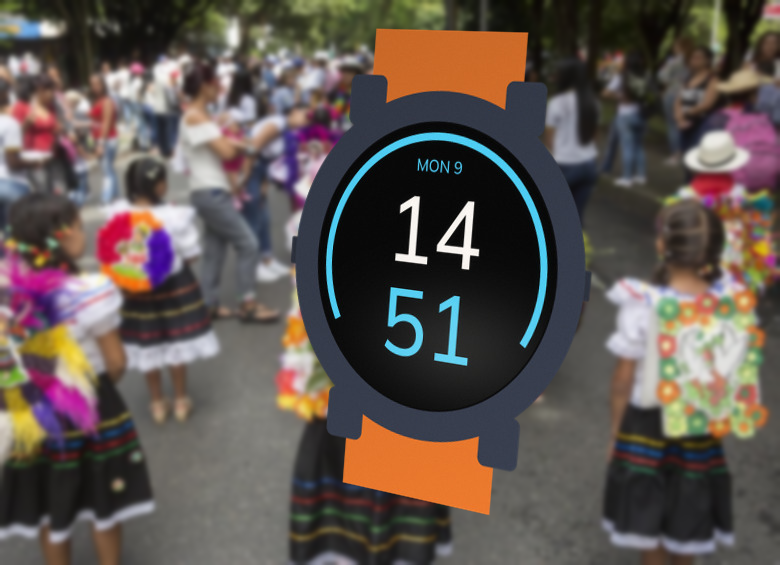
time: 14:51
